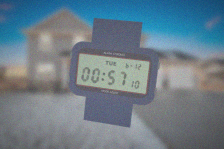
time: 0:57:10
